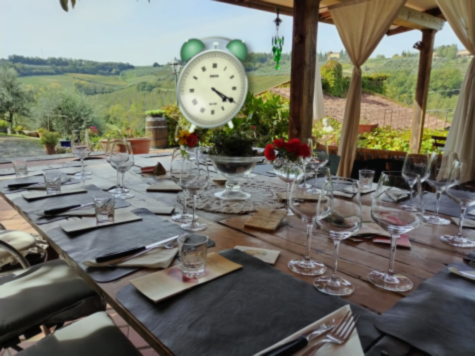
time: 4:20
